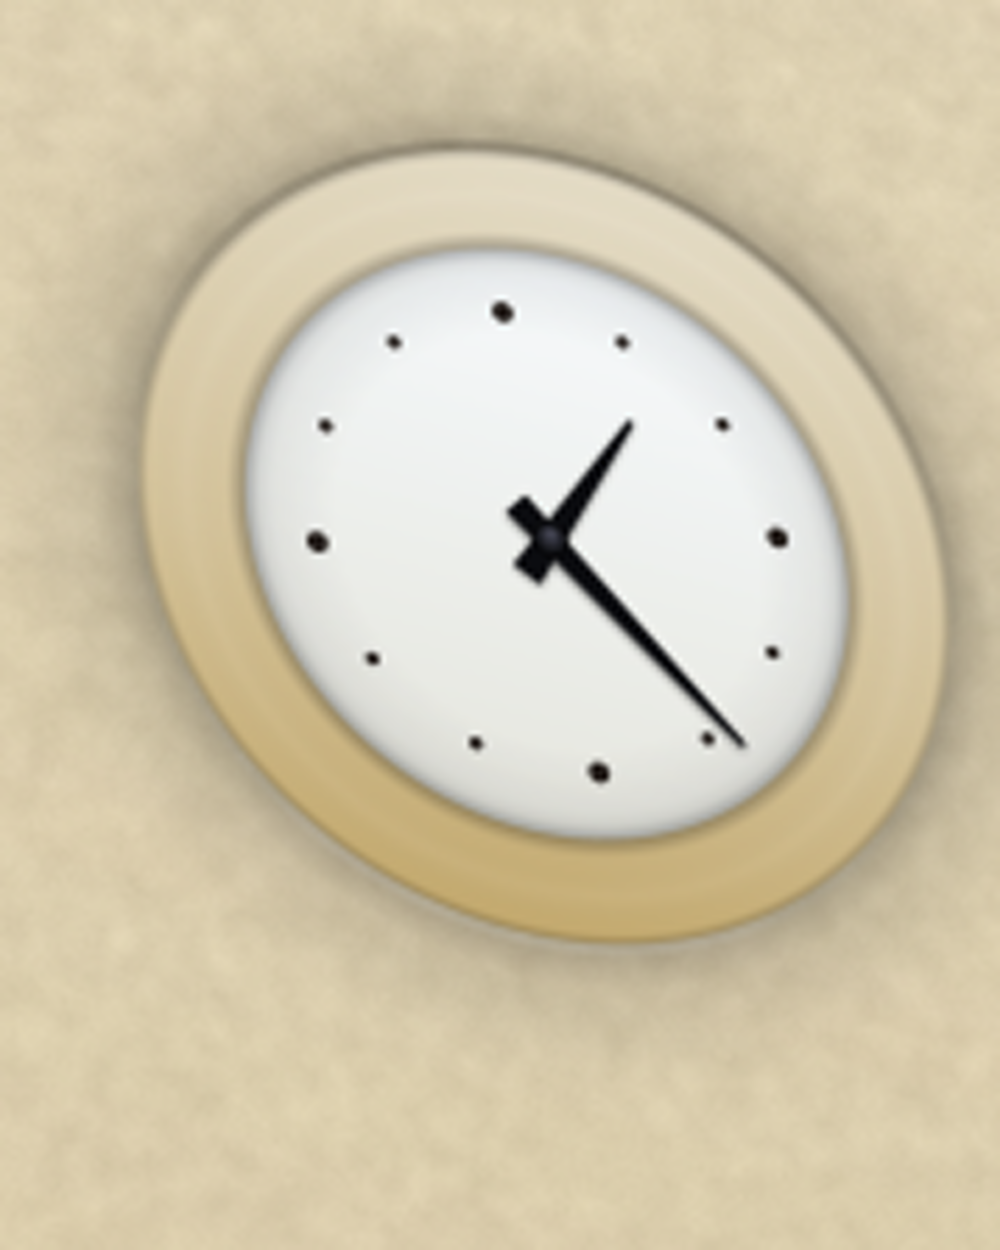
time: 1:24
